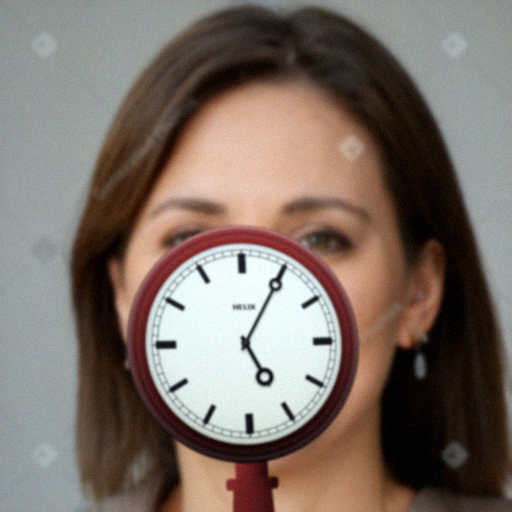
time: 5:05
